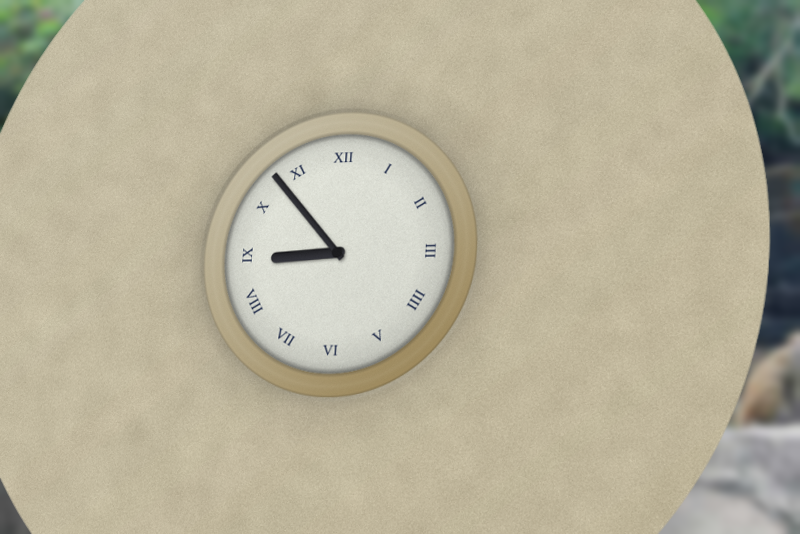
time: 8:53
